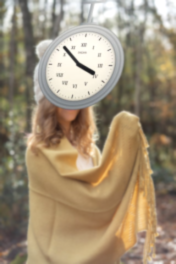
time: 3:52
